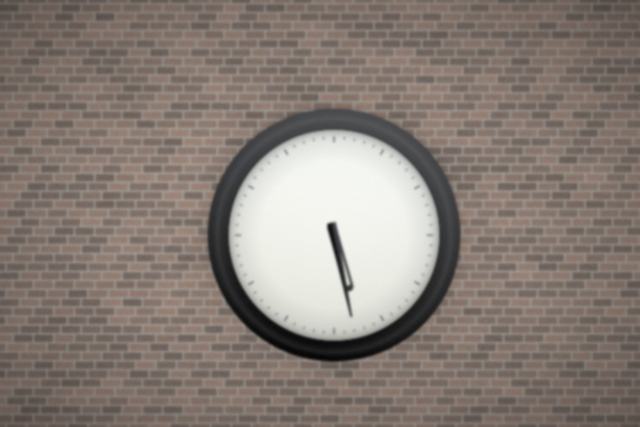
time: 5:28
